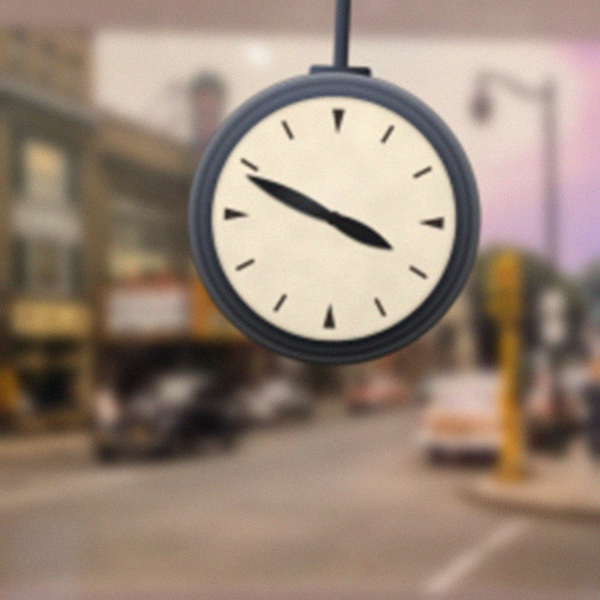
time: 3:49
